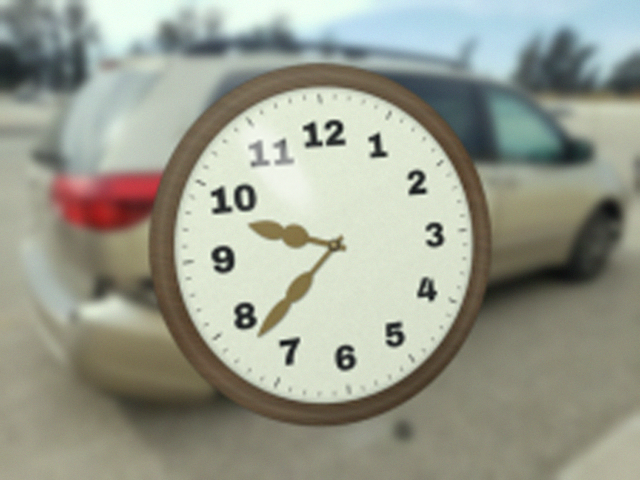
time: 9:38
